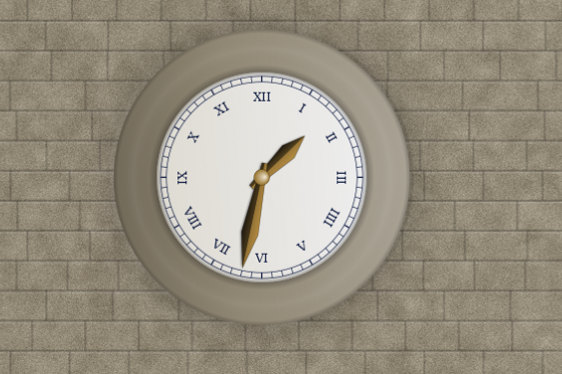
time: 1:32
